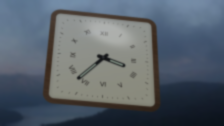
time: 3:37
